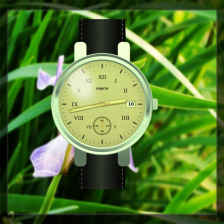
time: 2:43
